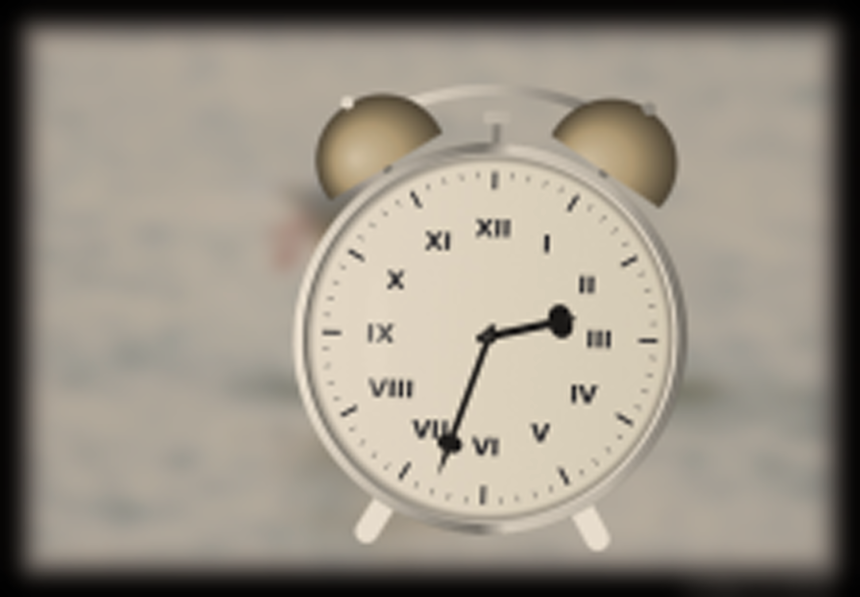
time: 2:33
